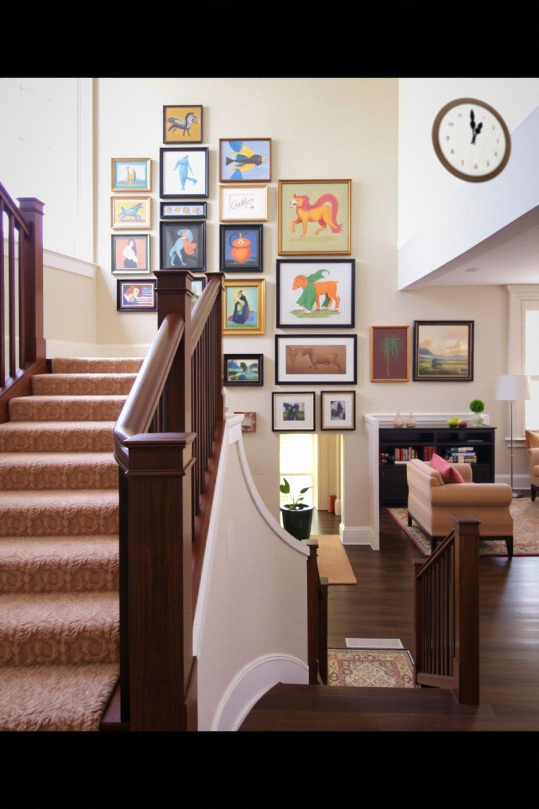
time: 1:00
